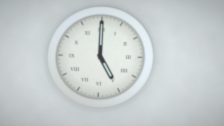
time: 5:00
